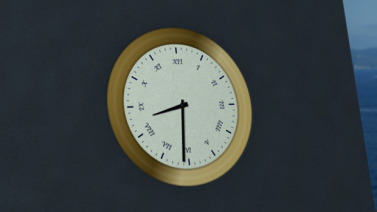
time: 8:31
